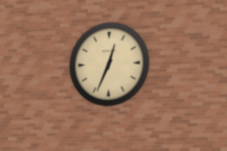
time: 12:34
